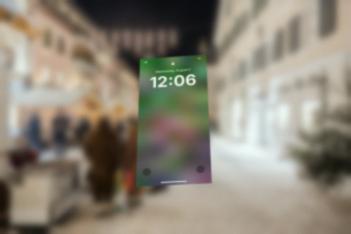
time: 12:06
